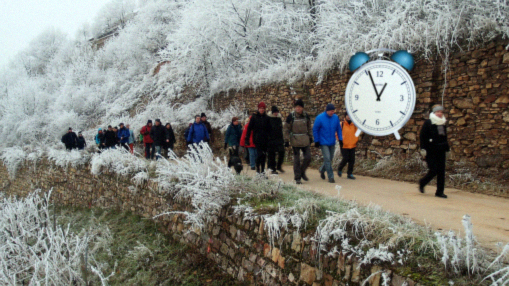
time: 12:56
